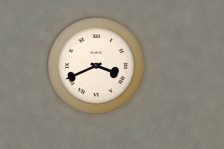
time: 3:41
